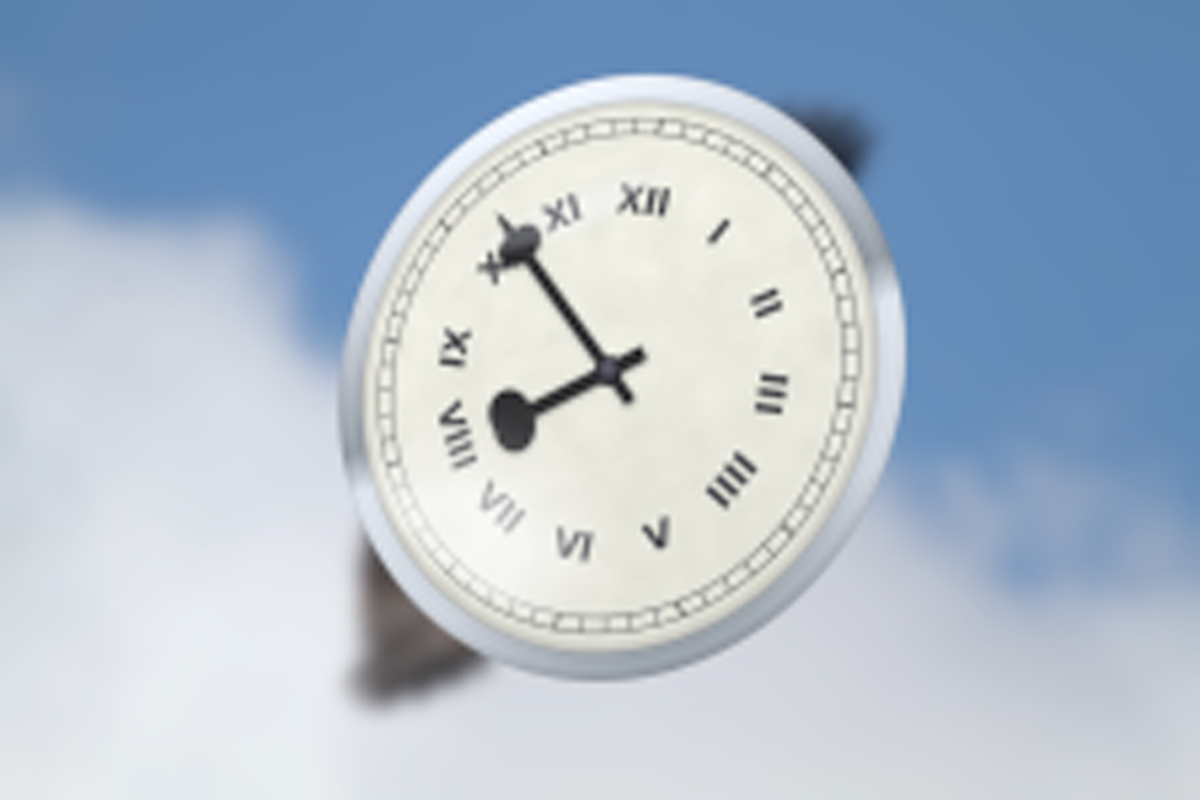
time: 7:52
